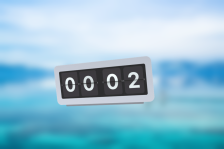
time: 0:02
